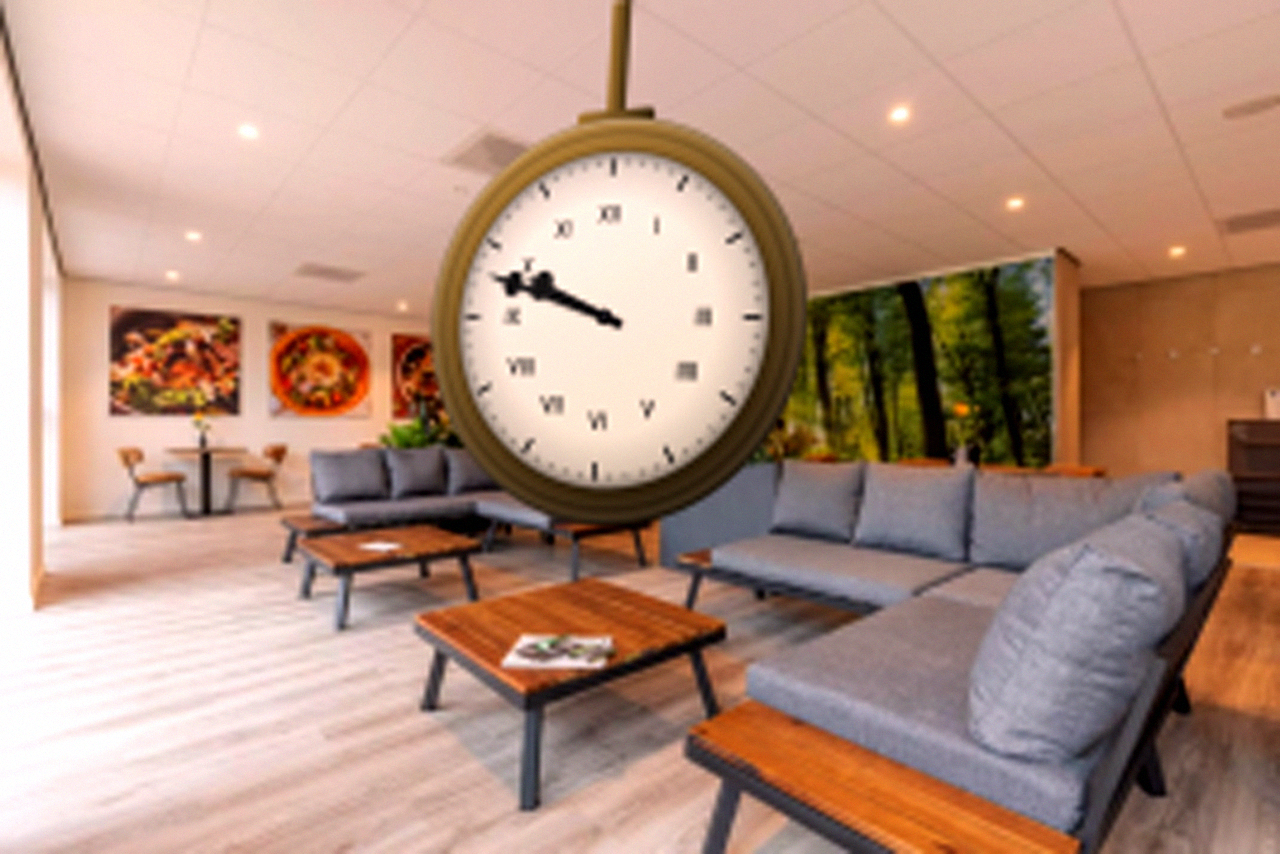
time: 9:48
